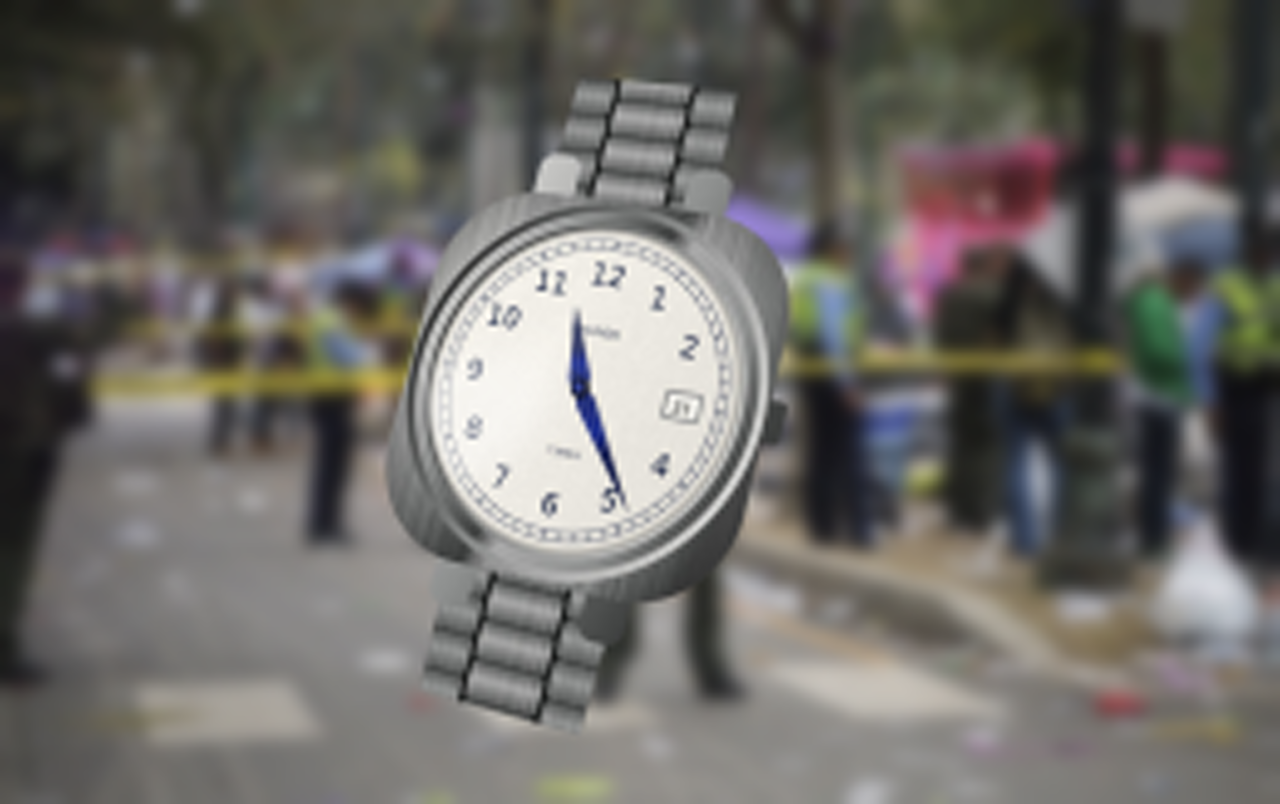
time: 11:24
